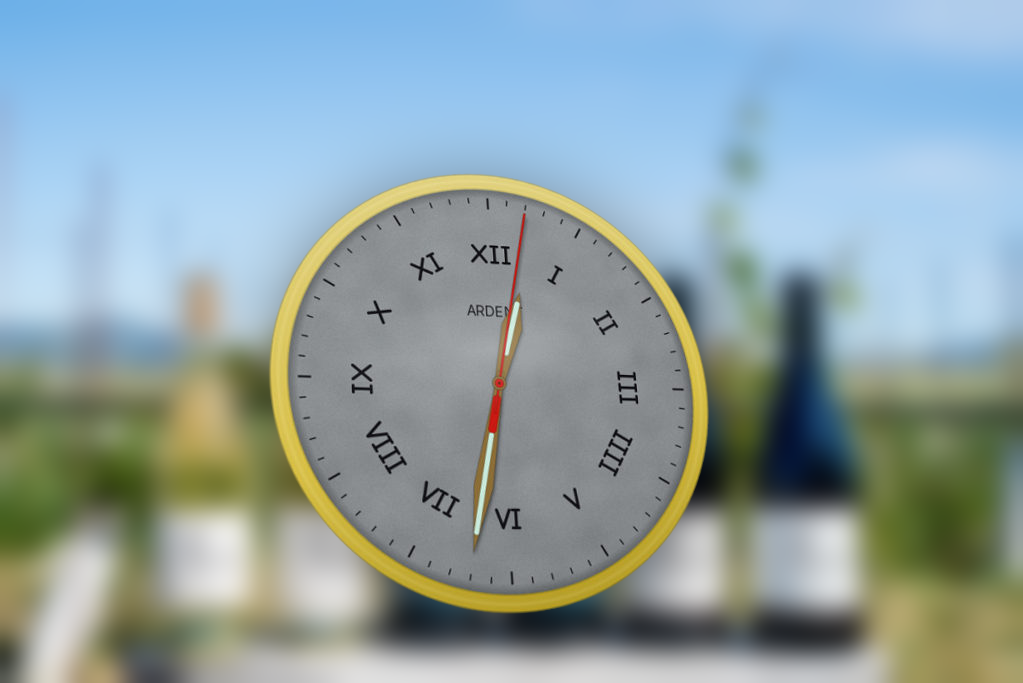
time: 12:32:02
